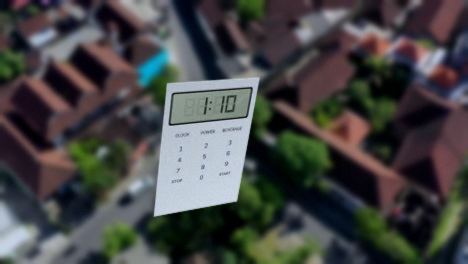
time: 1:10
